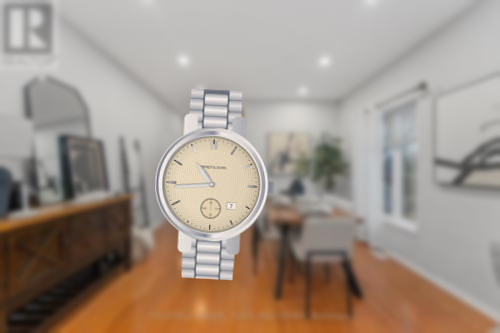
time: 10:44
